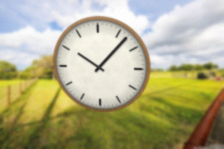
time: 10:07
